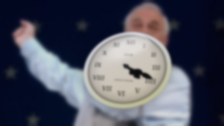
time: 4:19
